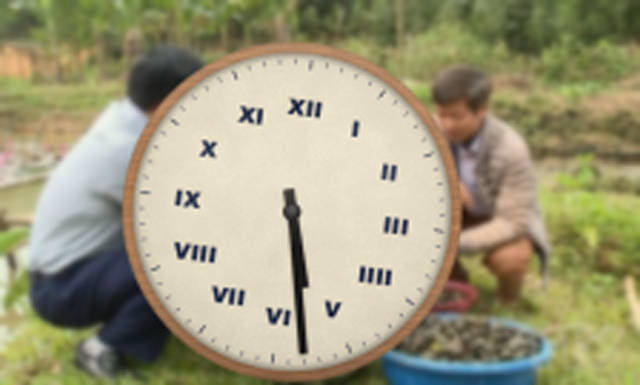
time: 5:28
